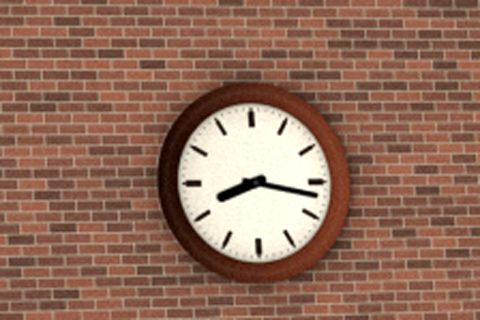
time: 8:17
